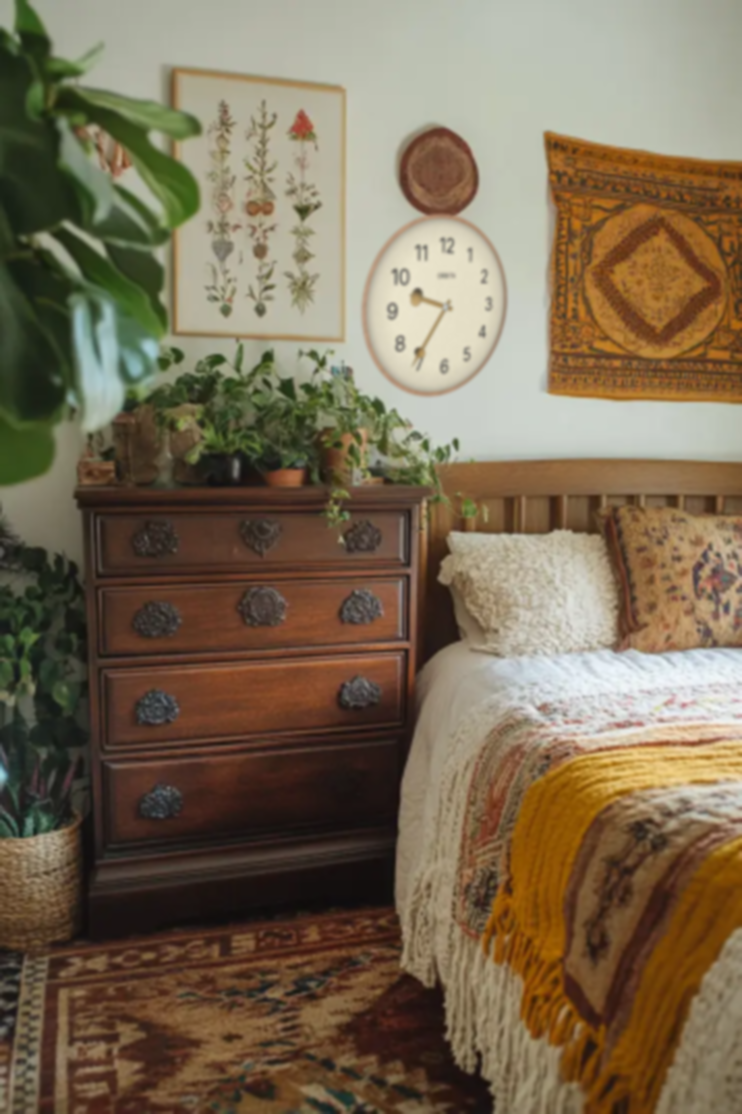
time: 9:36
